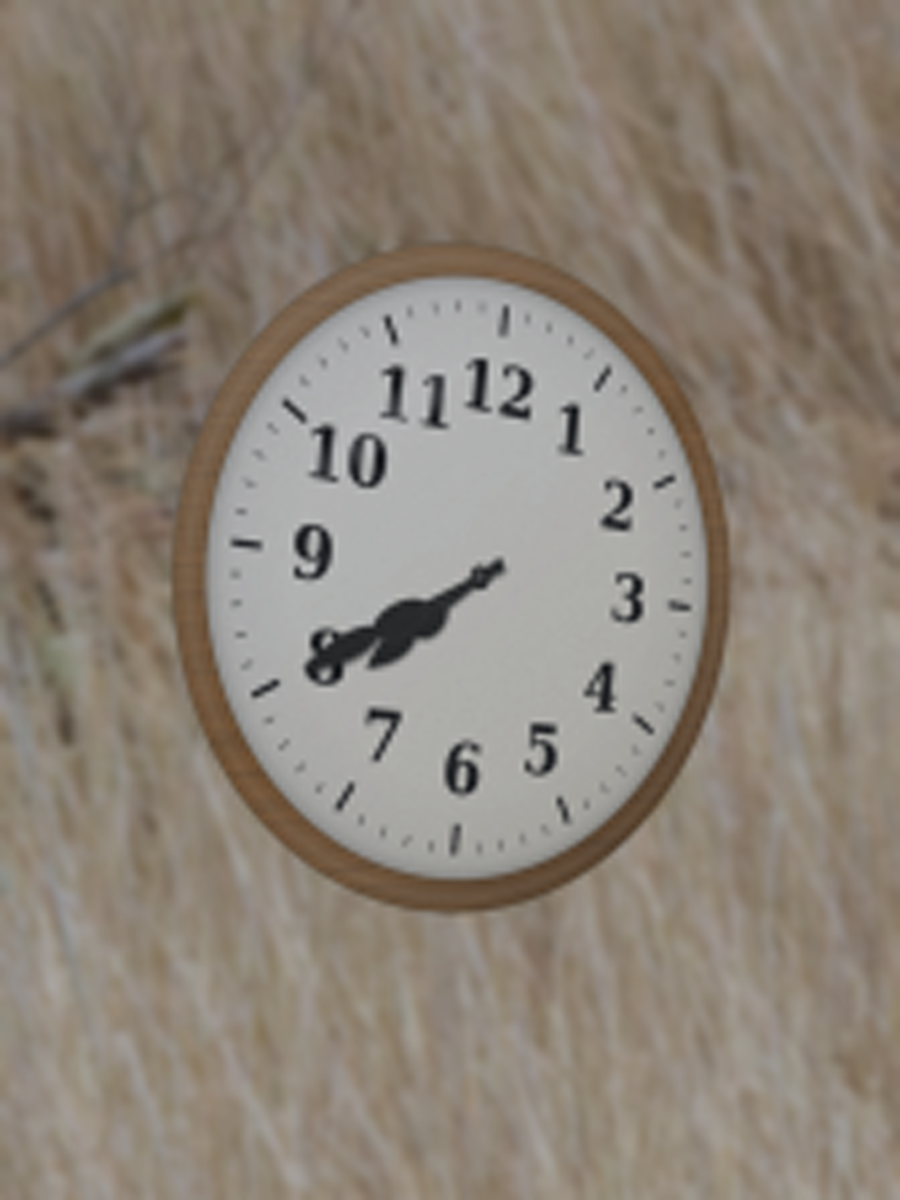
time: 7:40
